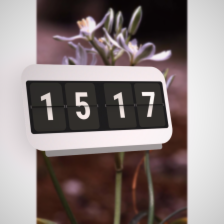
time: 15:17
